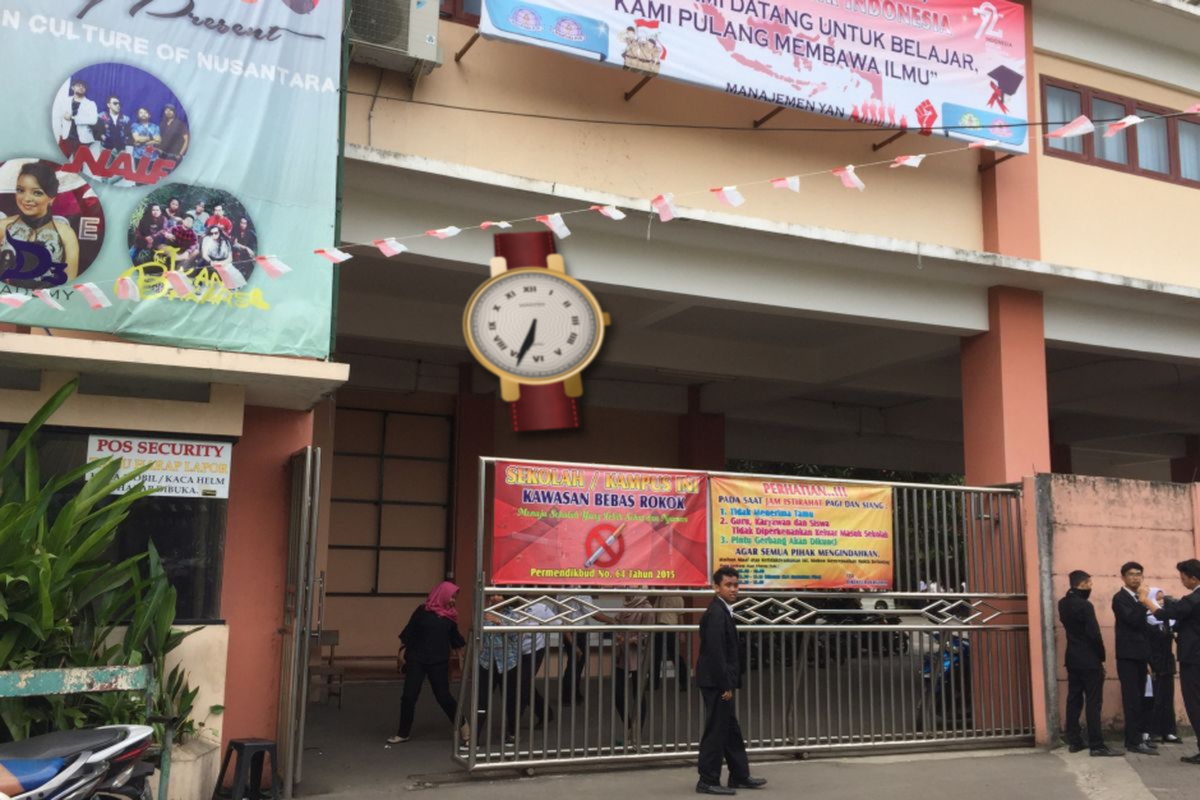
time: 6:34
